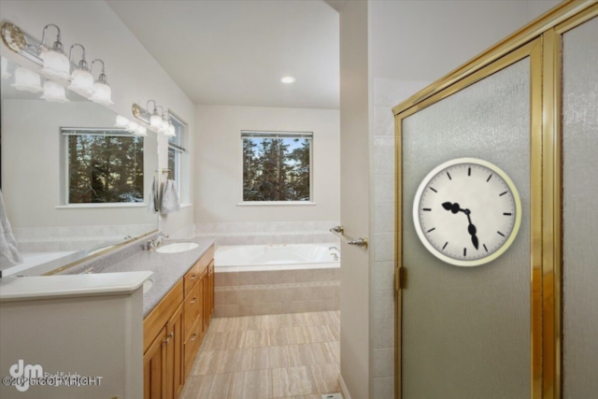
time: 9:27
